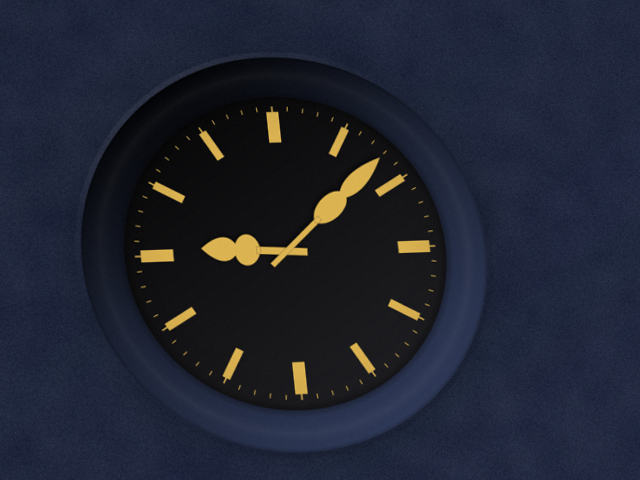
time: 9:08
